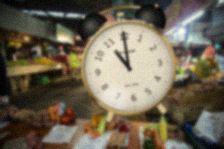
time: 11:00
